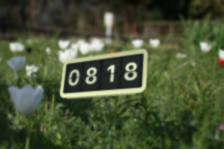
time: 8:18
